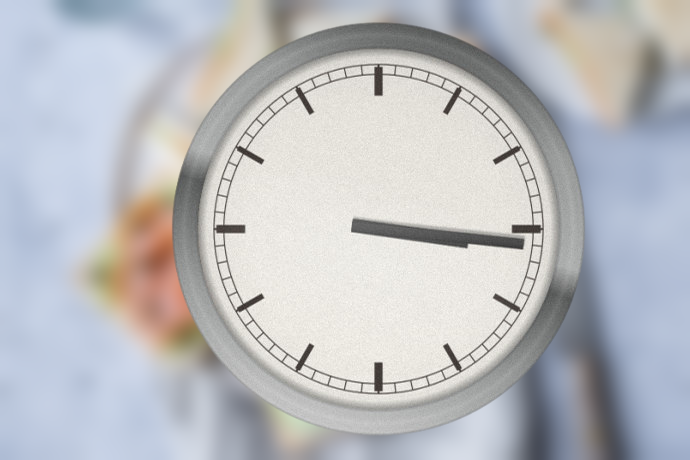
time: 3:16
